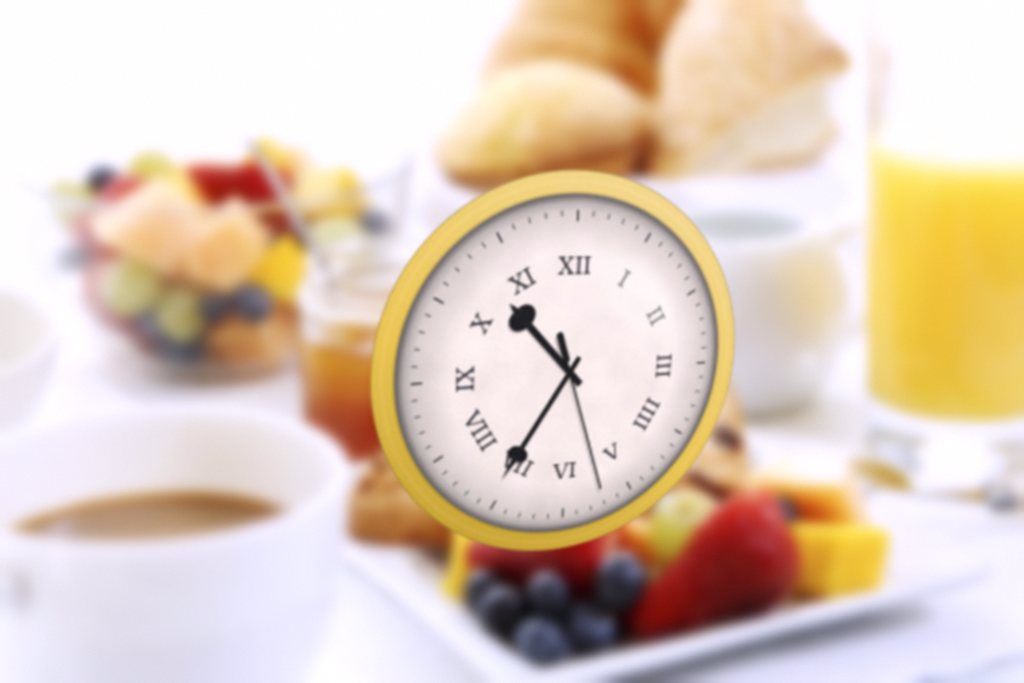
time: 10:35:27
